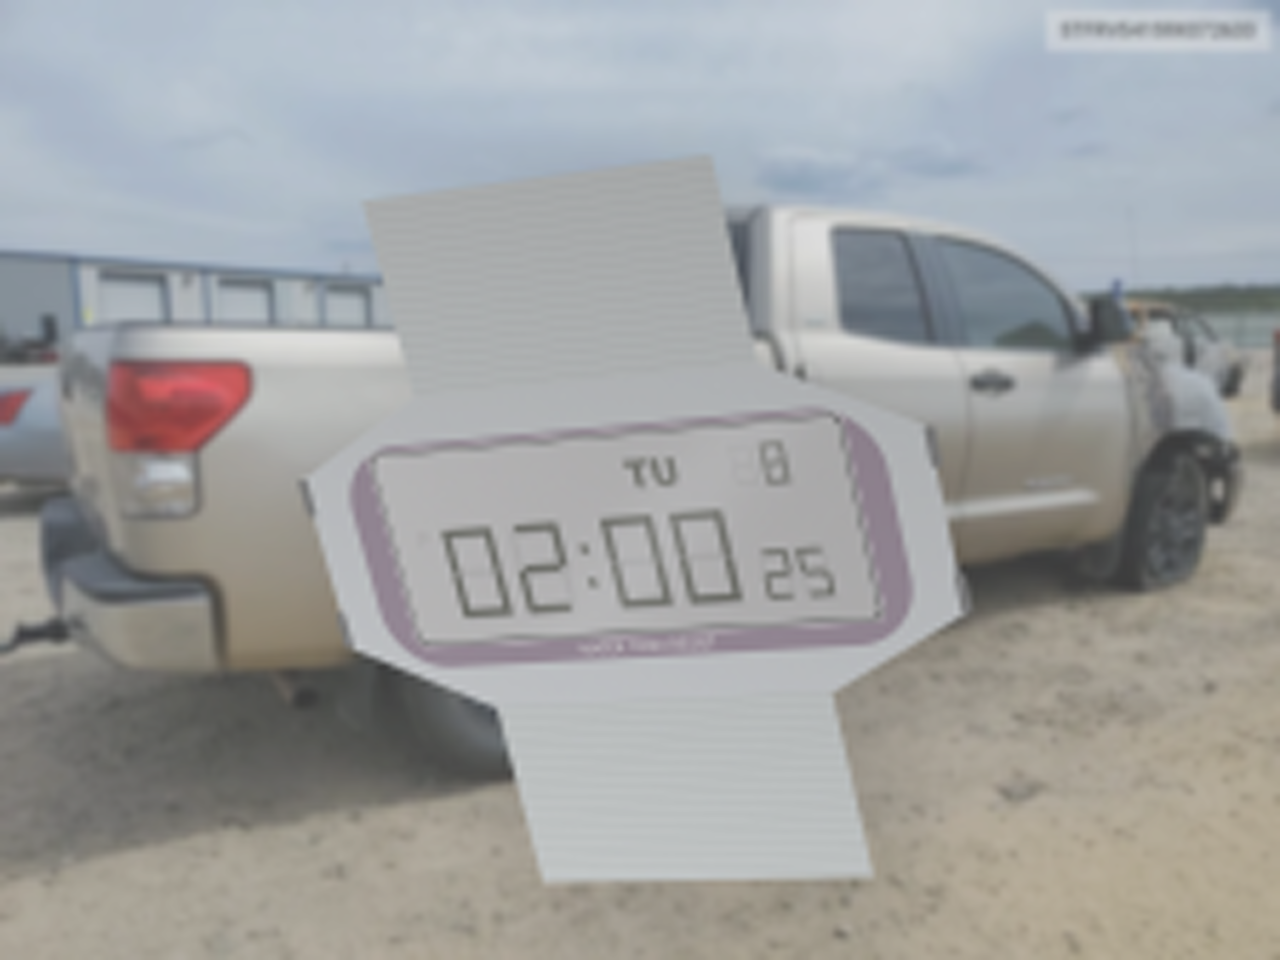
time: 2:00:25
